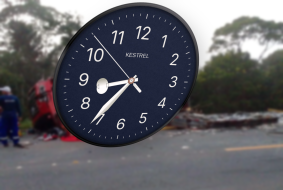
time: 8:35:52
